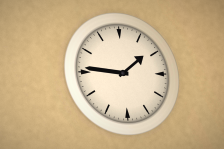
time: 1:46
